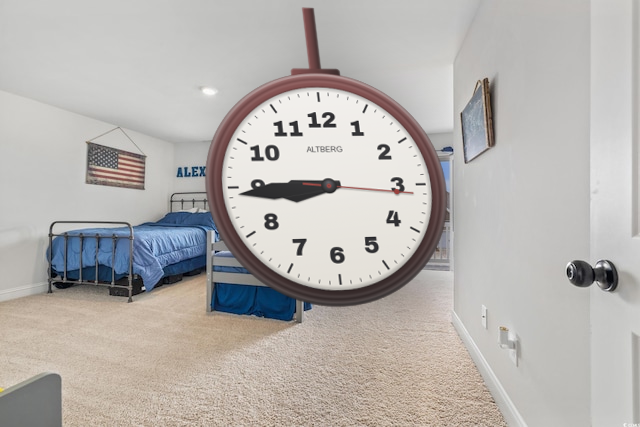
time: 8:44:16
